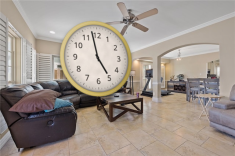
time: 4:58
